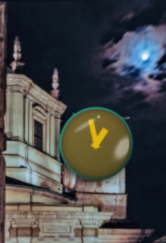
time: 12:57
